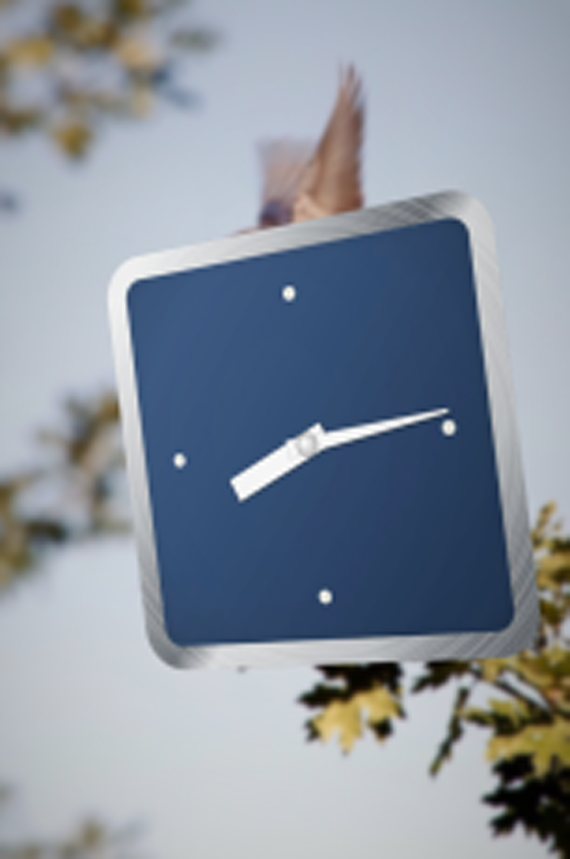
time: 8:14
